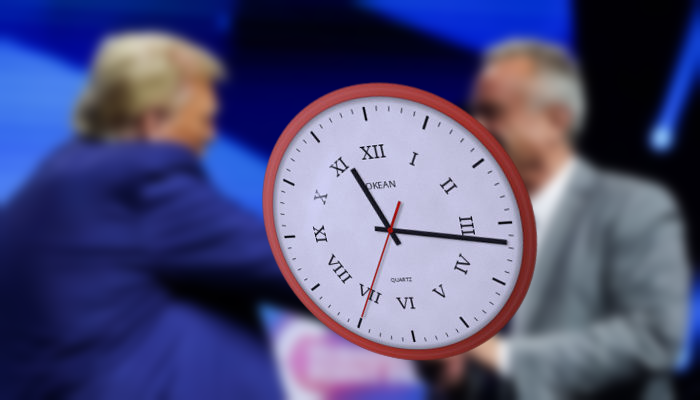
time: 11:16:35
